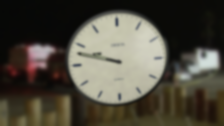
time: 9:48
